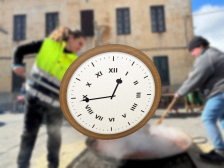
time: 12:44
